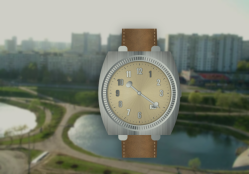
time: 10:21
